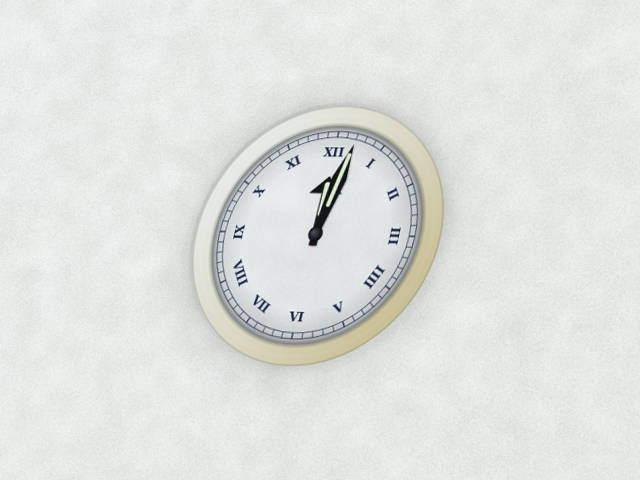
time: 12:02
